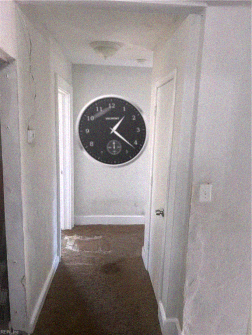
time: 1:22
